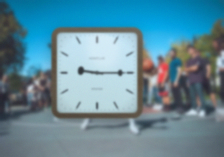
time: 9:15
